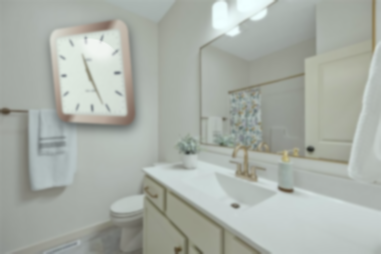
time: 11:26
